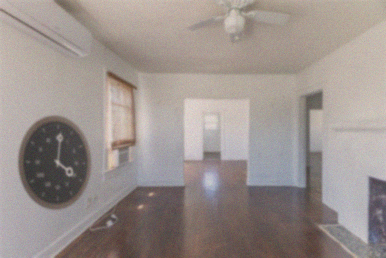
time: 4:01
